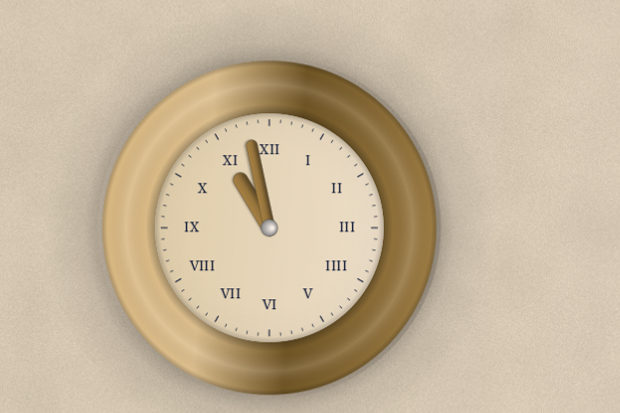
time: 10:58
